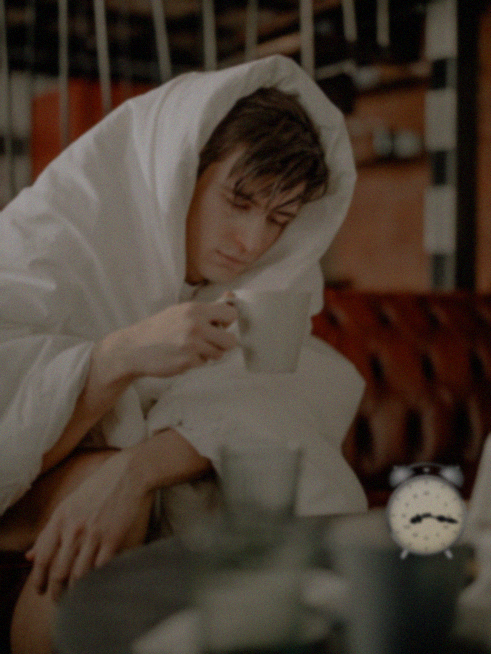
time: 8:17
